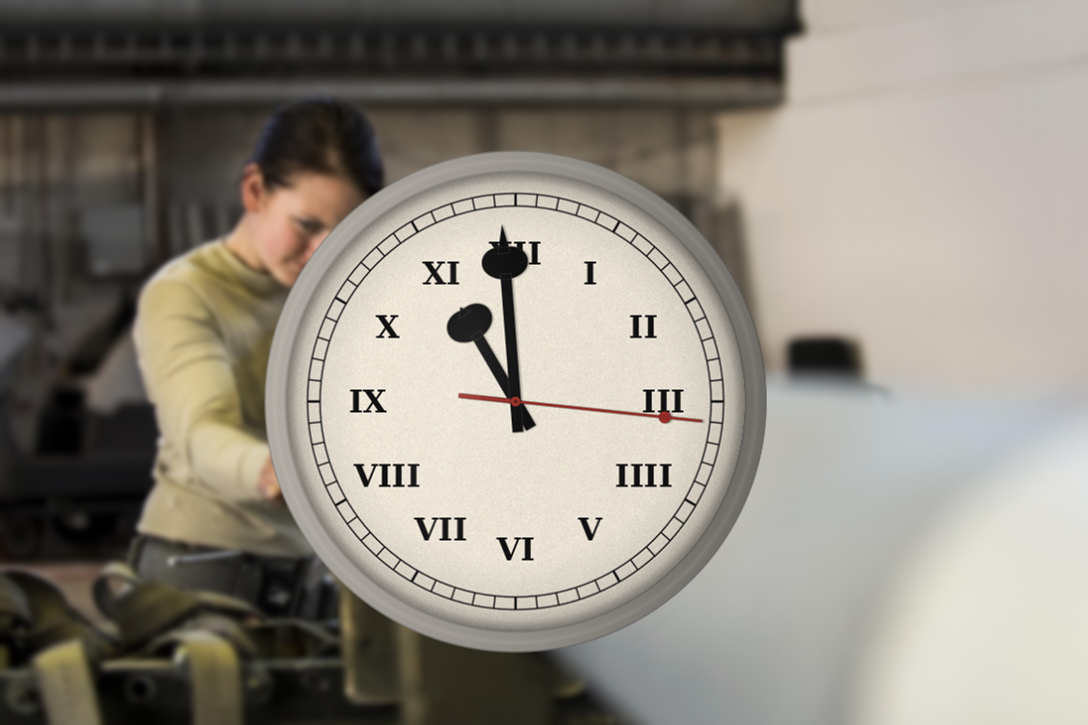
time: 10:59:16
